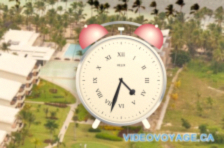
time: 4:33
